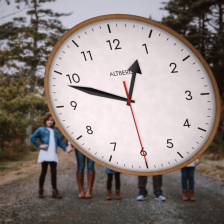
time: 12:48:30
